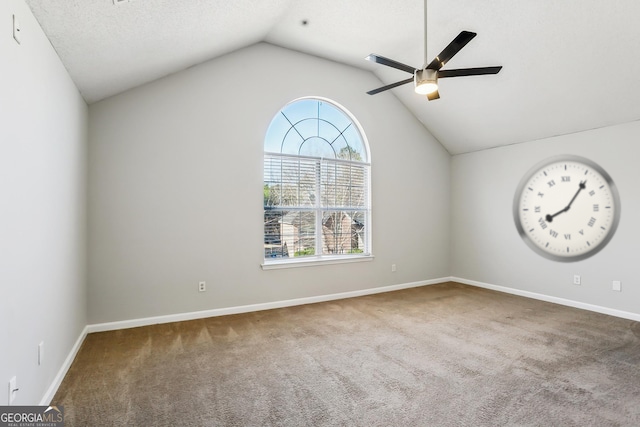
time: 8:06
